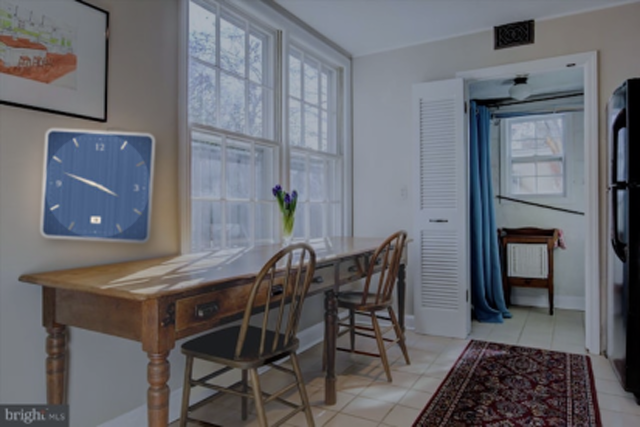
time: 3:48
